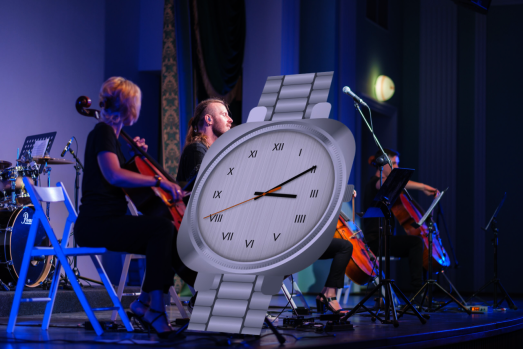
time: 3:09:41
